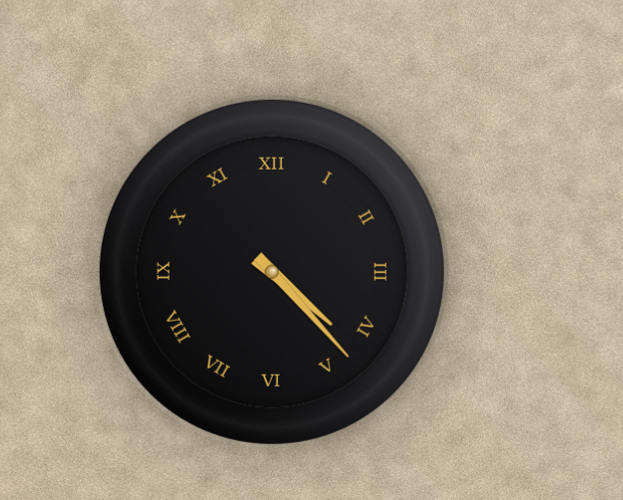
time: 4:23
